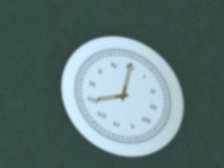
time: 8:00
